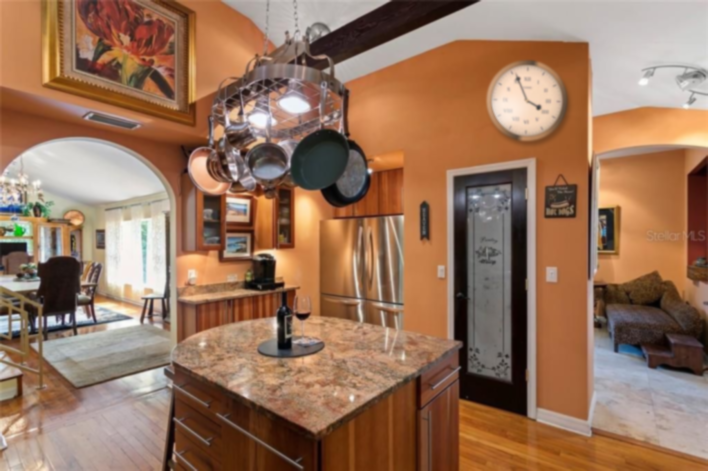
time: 3:56
